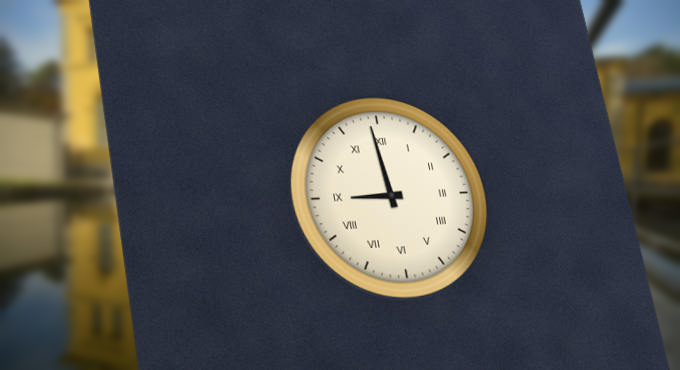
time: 8:59
